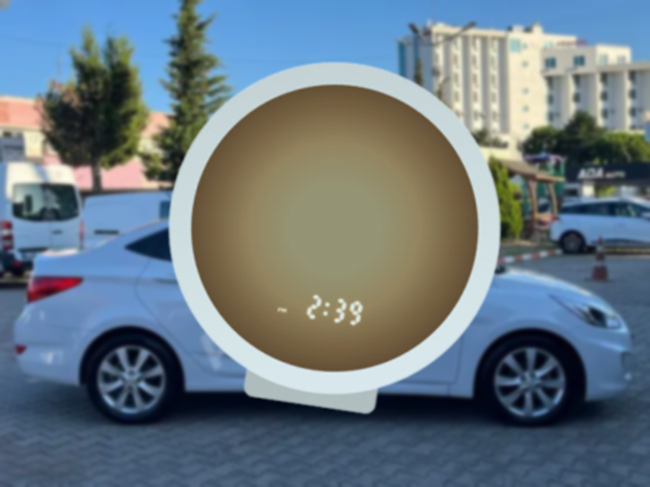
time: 2:39
